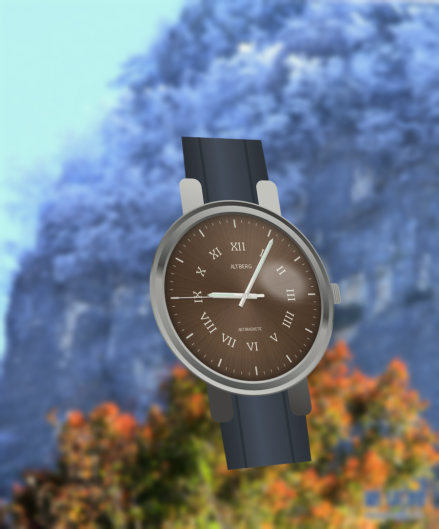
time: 9:05:45
